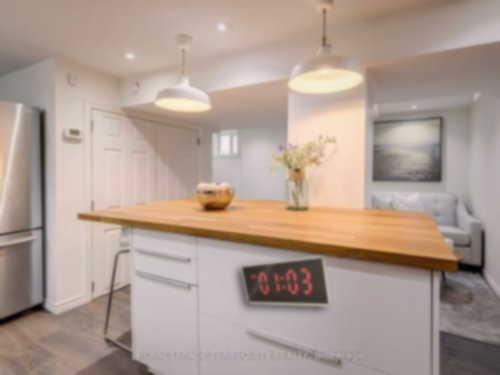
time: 1:03
